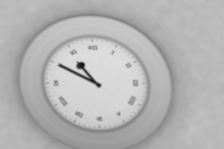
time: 10:50
